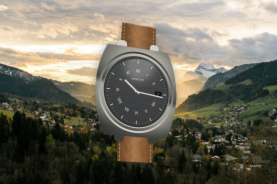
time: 10:16
